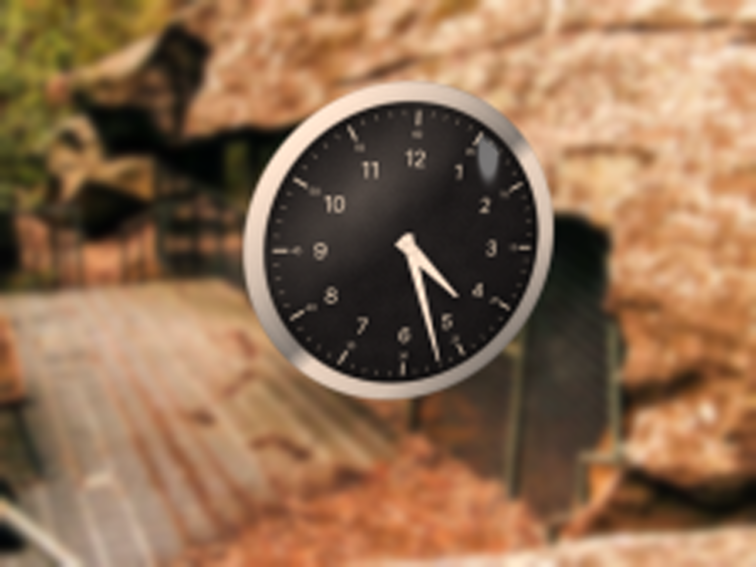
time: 4:27
